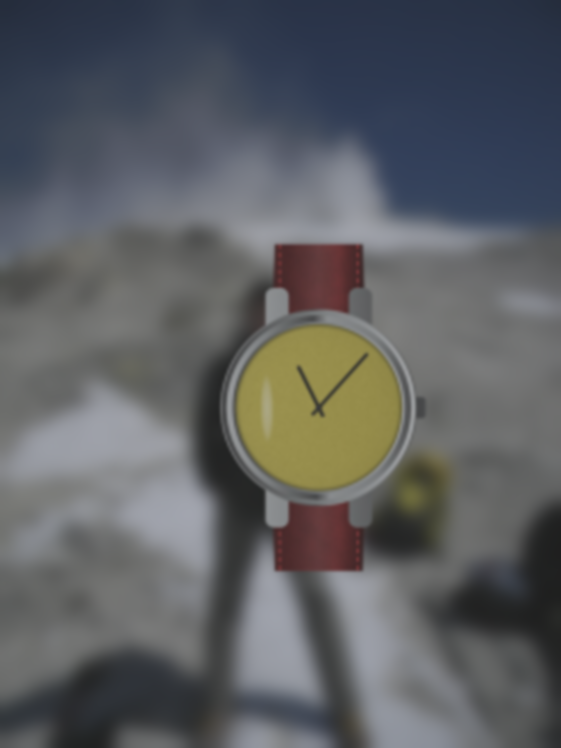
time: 11:07
